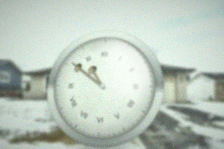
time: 10:51
